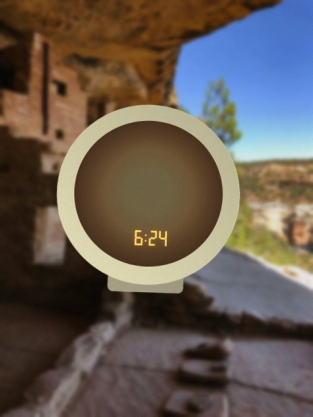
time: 6:24
